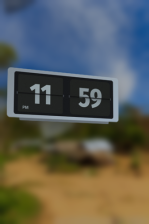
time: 11:59
